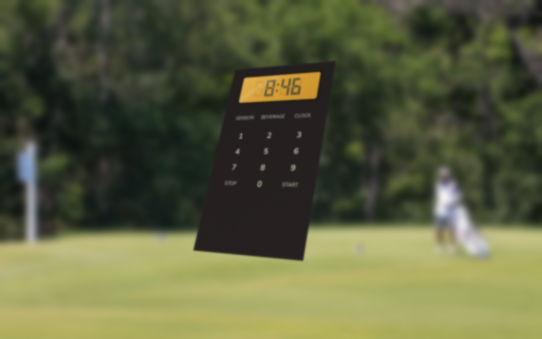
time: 8:46
